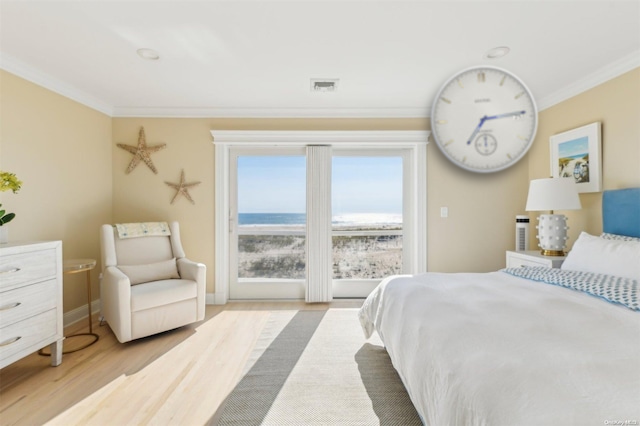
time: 7:14
